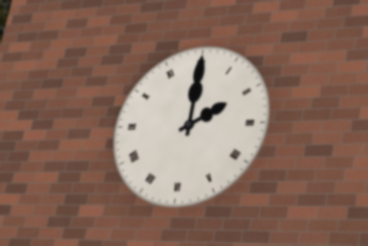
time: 2:00
